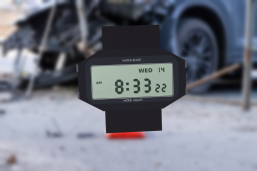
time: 8:33:22
